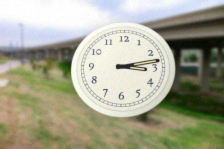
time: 3:13
